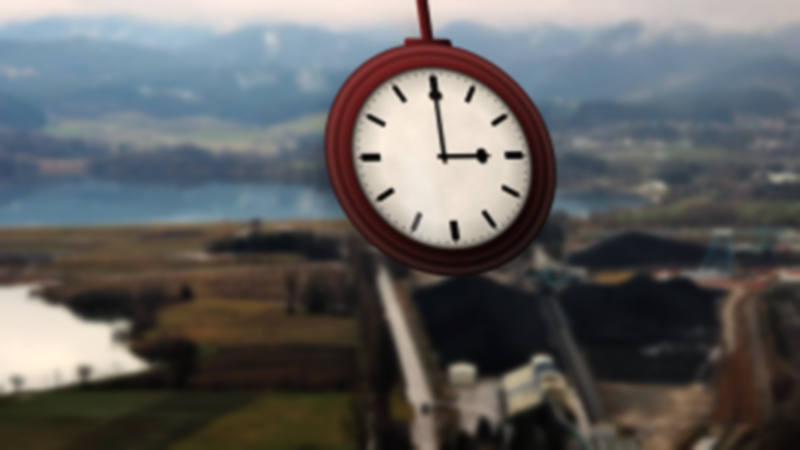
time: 3:00
